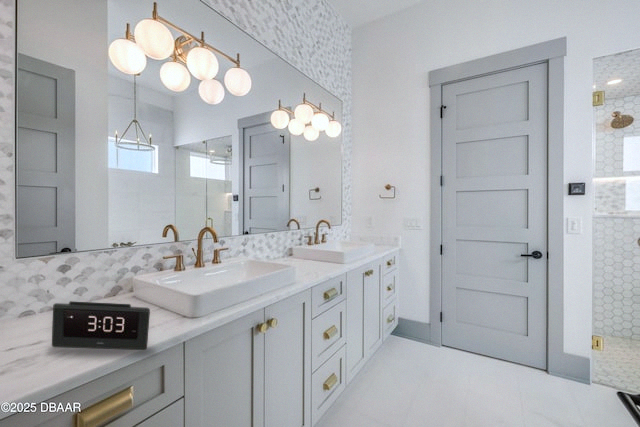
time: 3:03
